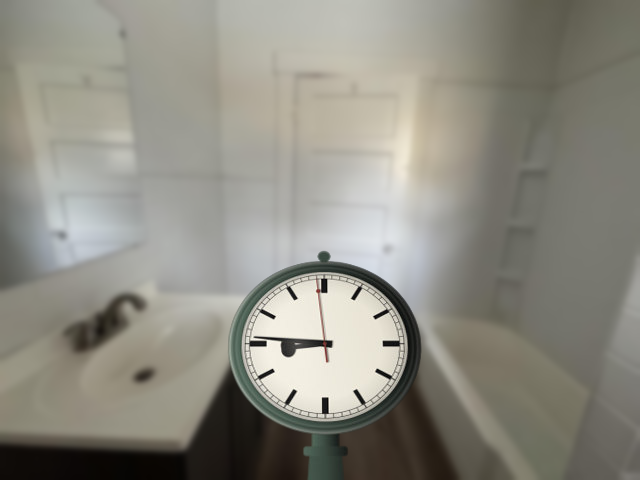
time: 8:45:59
